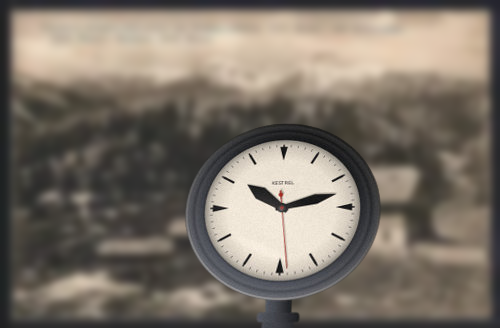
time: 10:12:29
